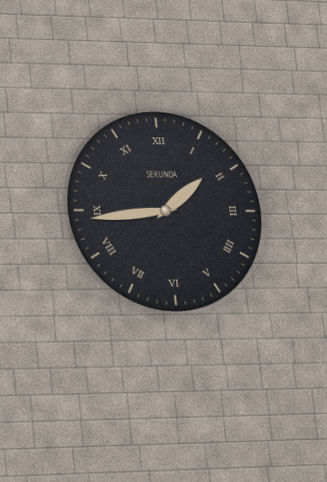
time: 1:44
